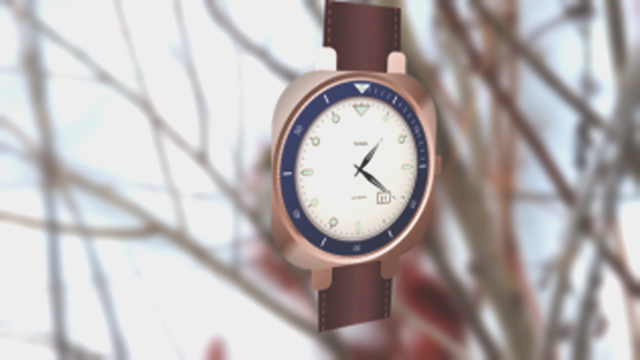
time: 1:21
